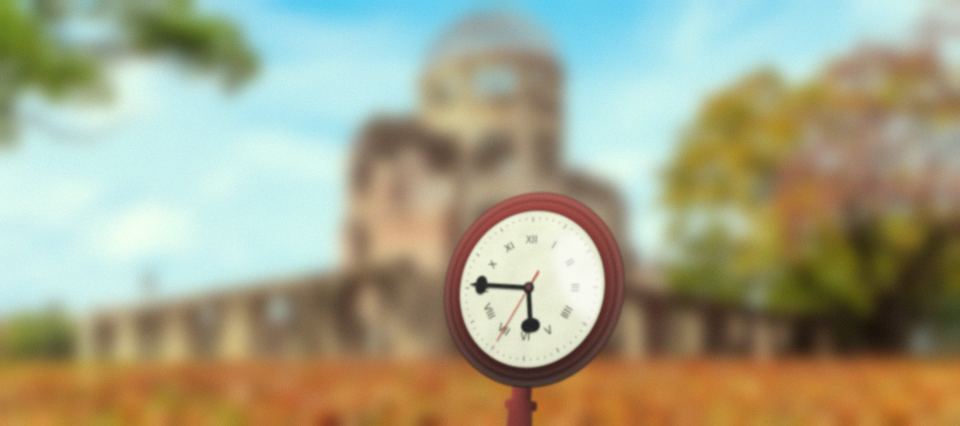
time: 5:45:35
